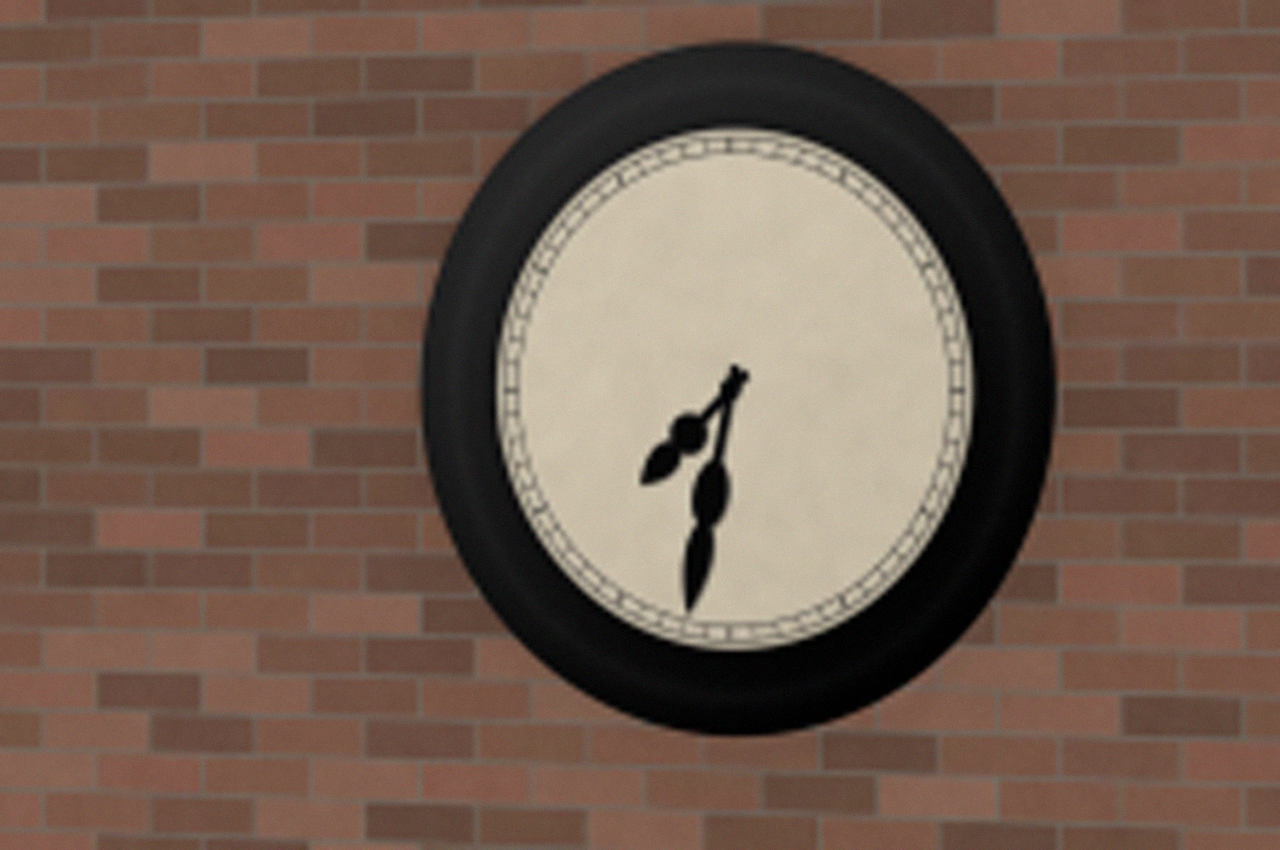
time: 7:32
